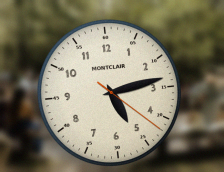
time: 5:13:22
